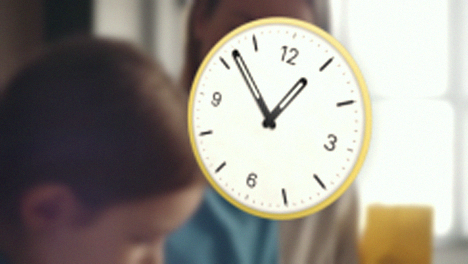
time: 12:52
